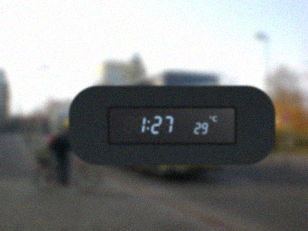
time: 1:27
